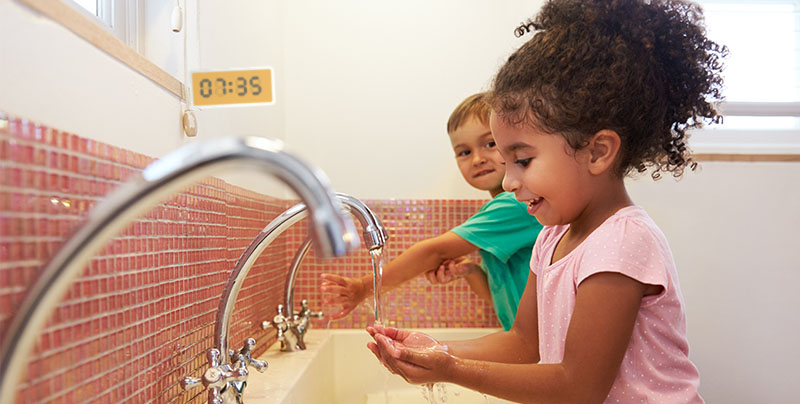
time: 7:35
